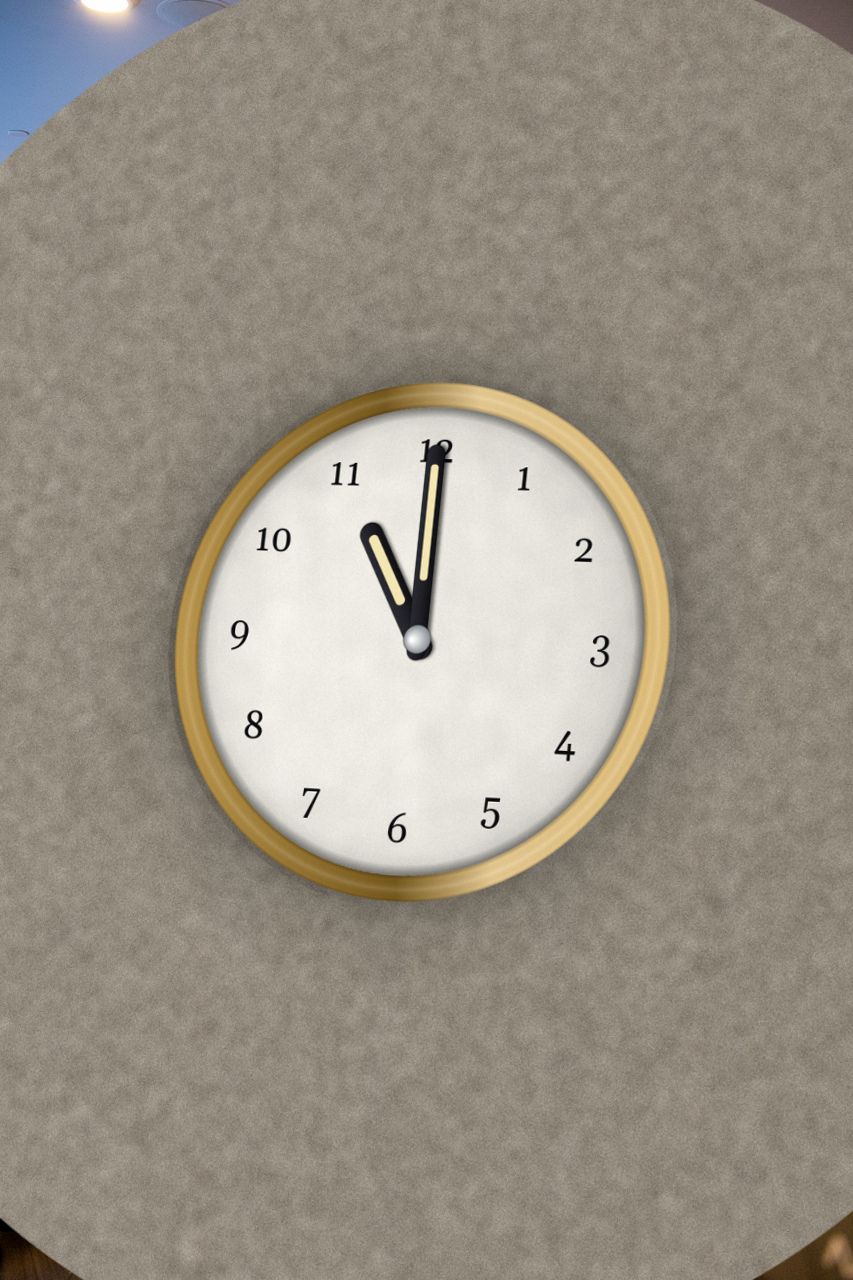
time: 11:00
